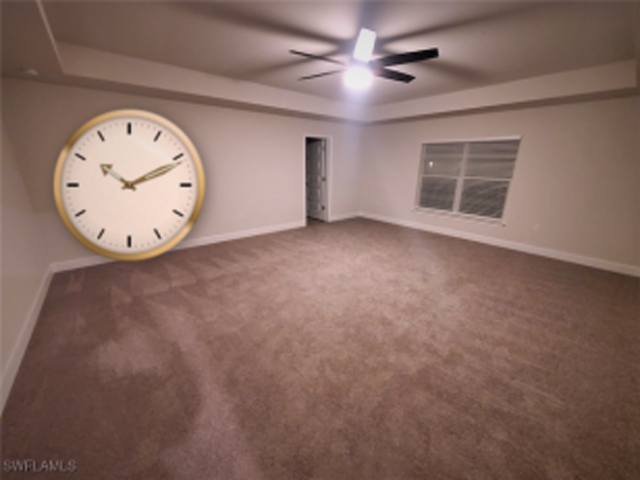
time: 10:11
